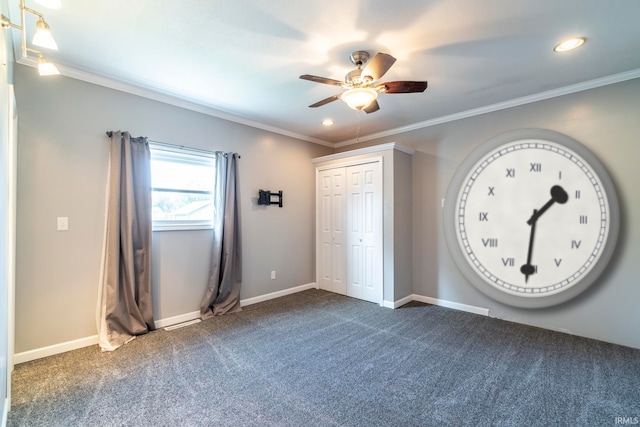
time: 1:31
